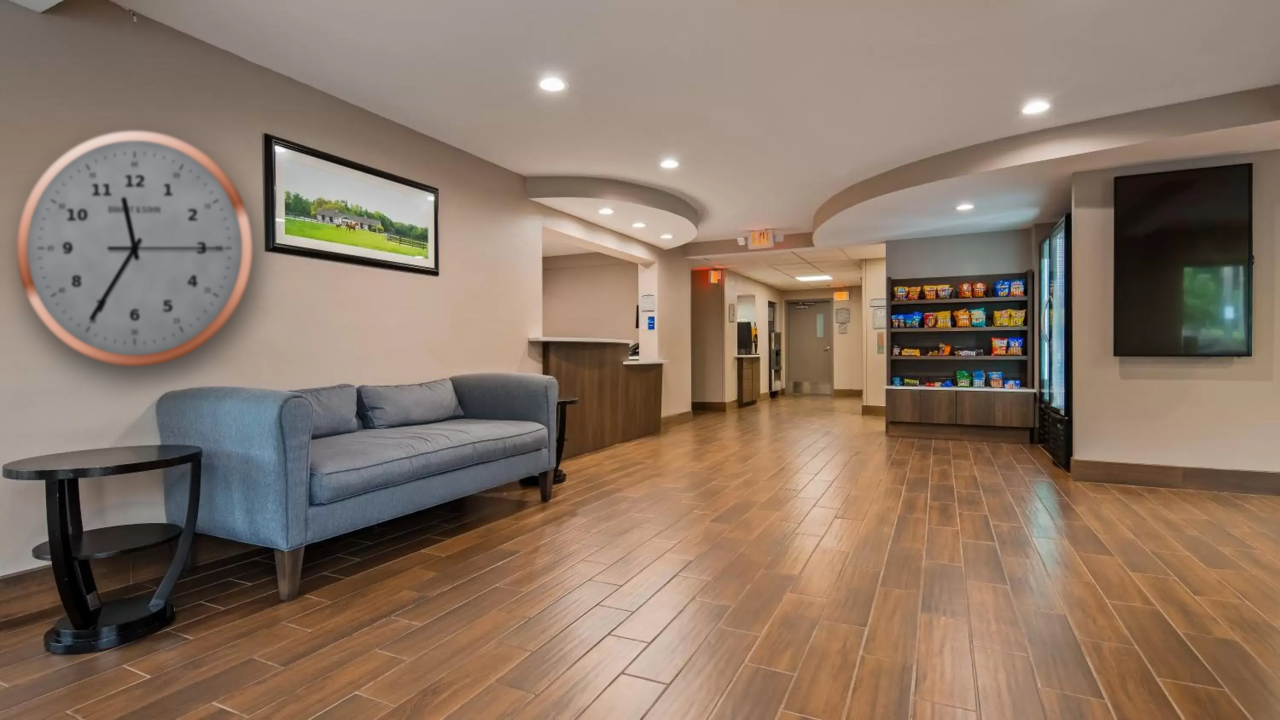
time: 11:35:15
